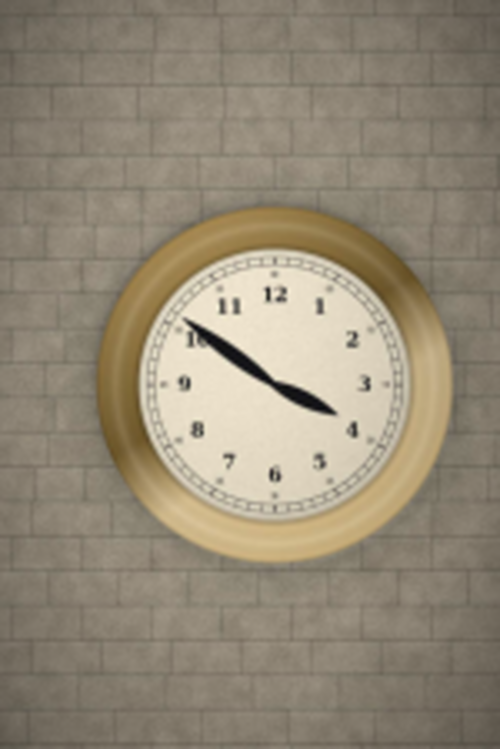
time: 3:51
